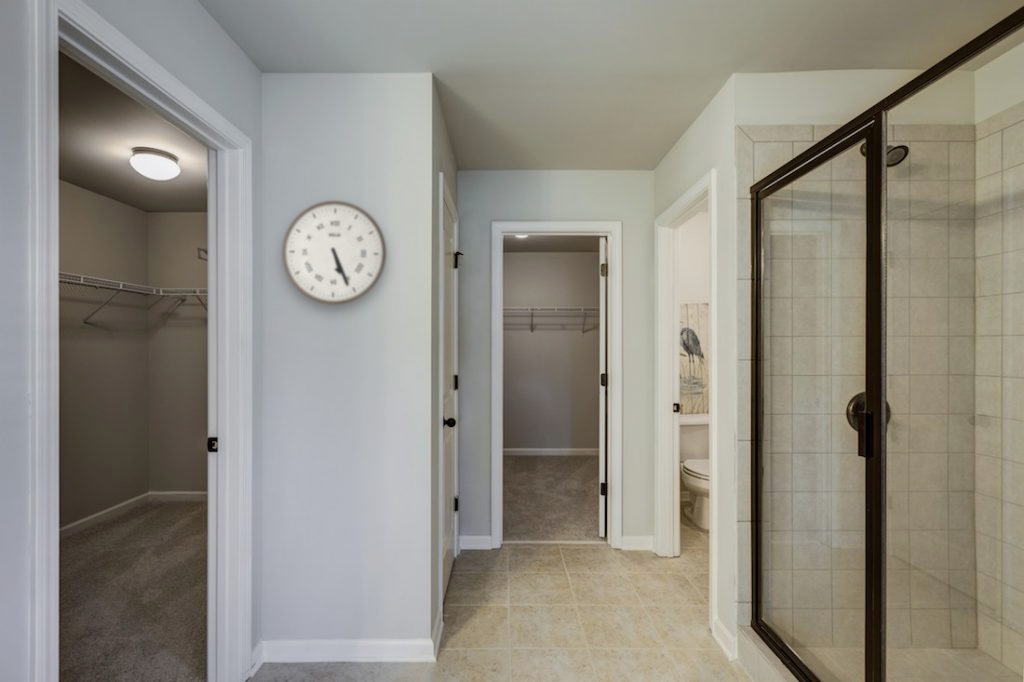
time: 5:26
